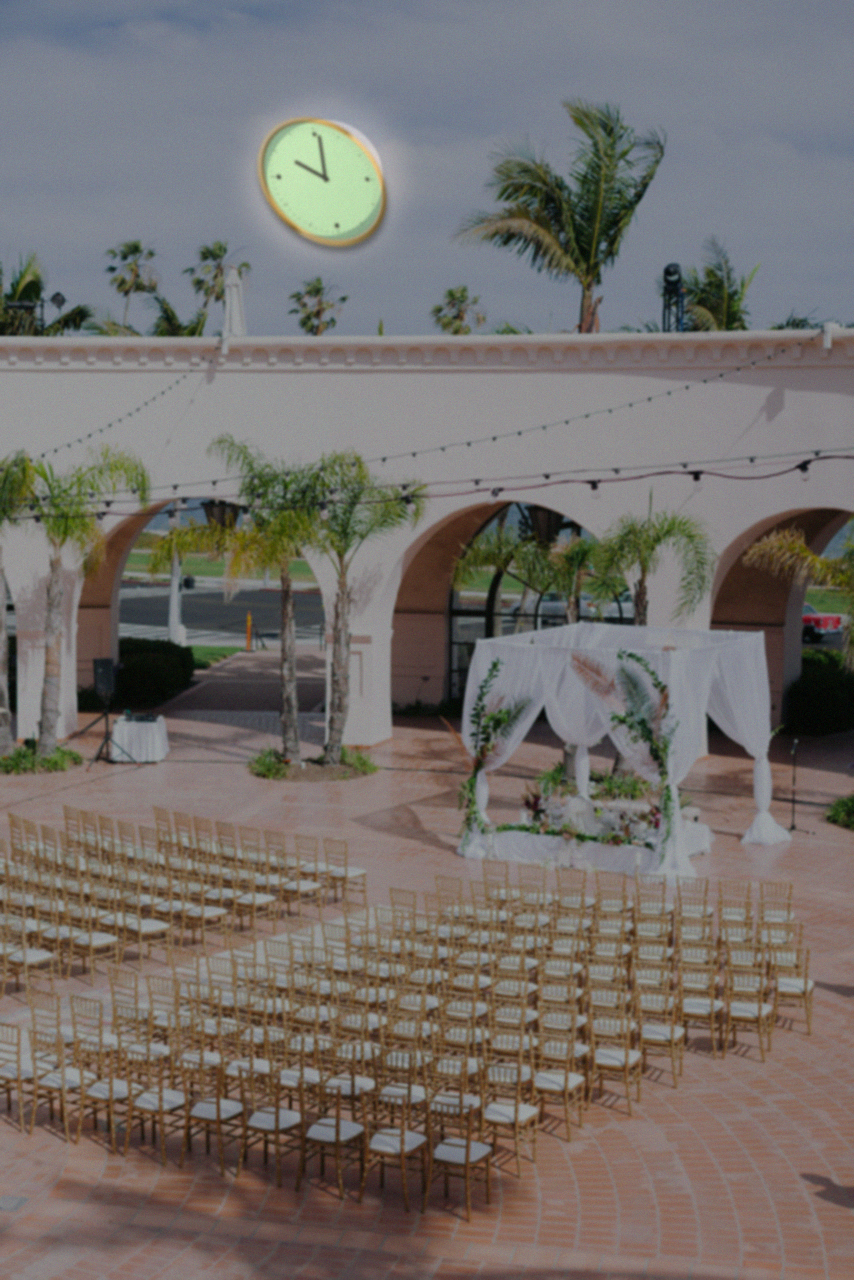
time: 10:01
